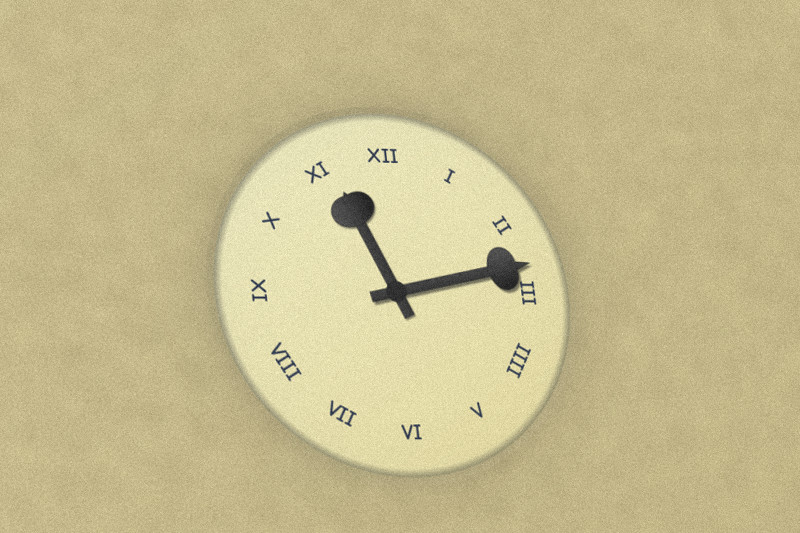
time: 11:13
